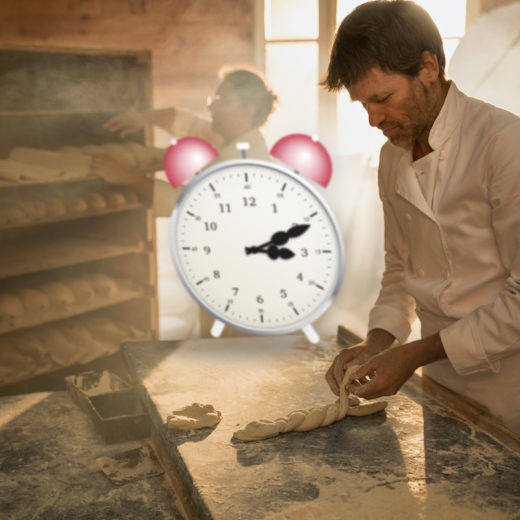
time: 3:11
